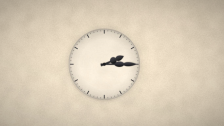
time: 2:15
